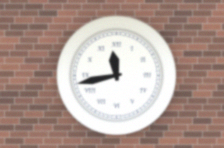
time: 11:43
